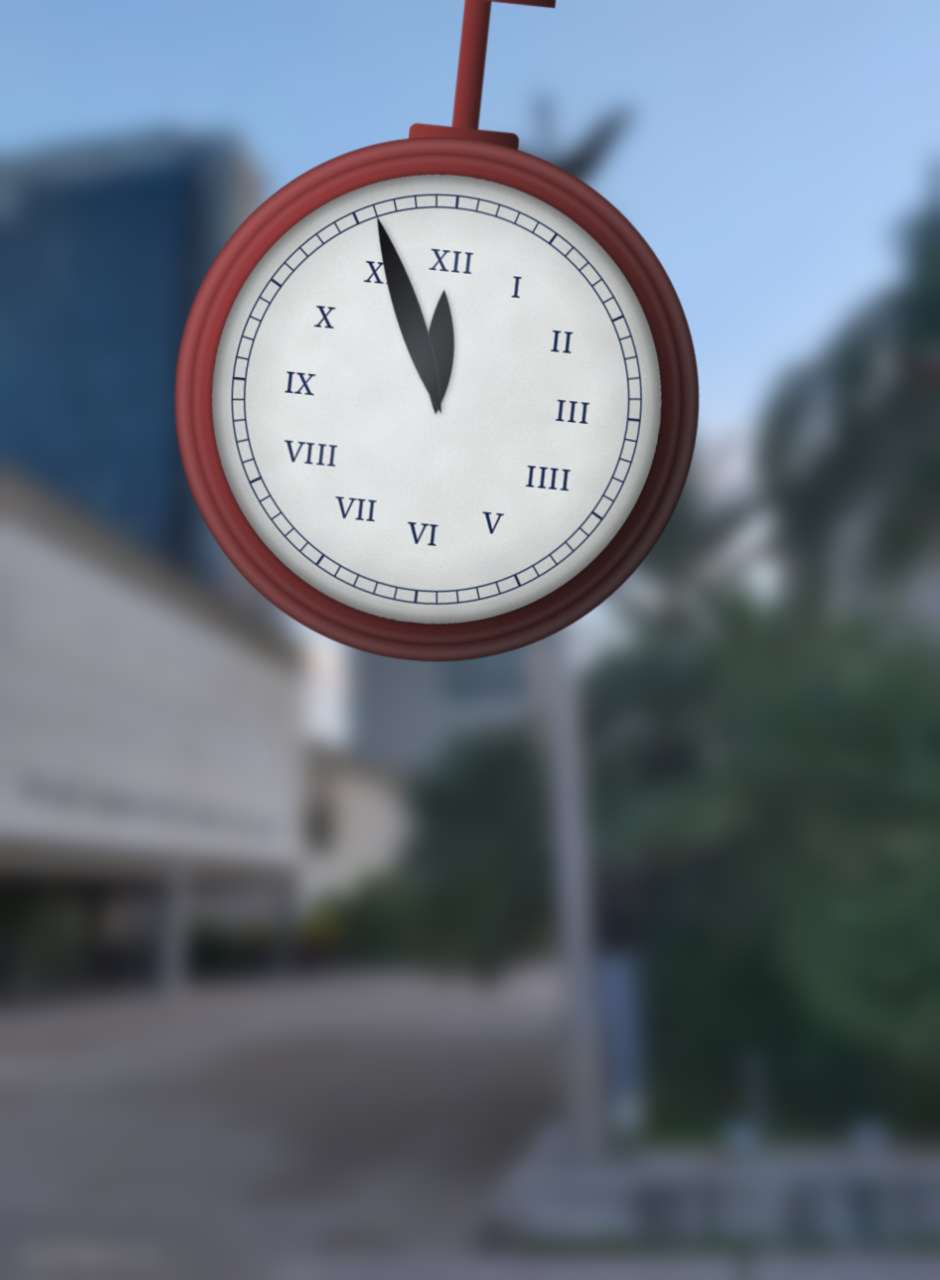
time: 11:56
